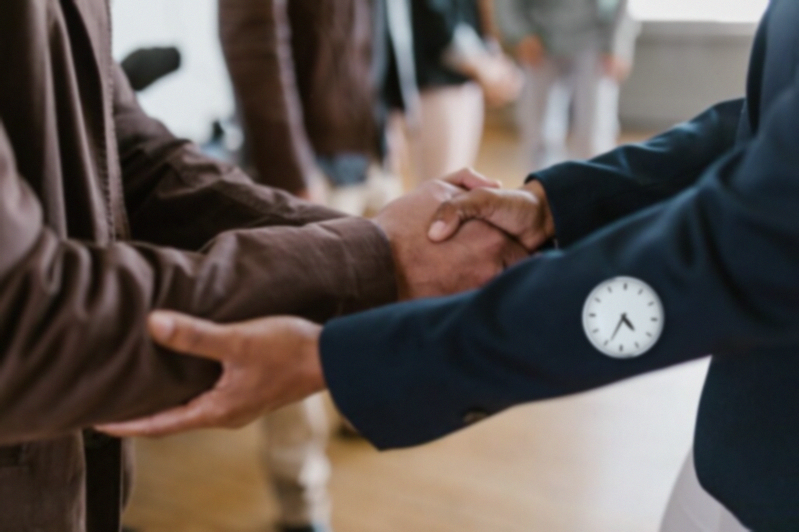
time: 4:34
